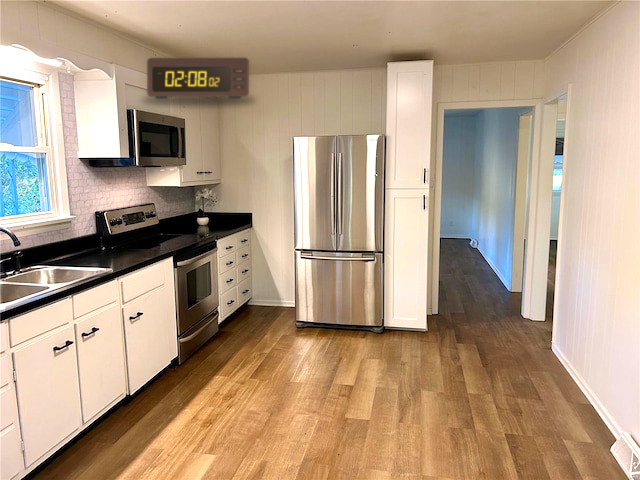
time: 2:08
